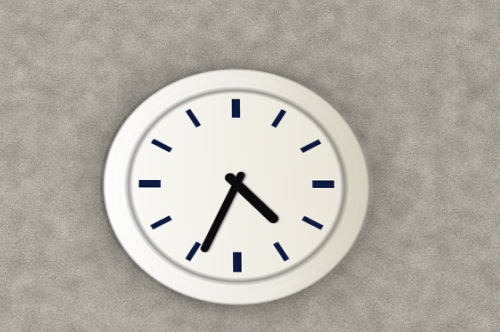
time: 4:34
